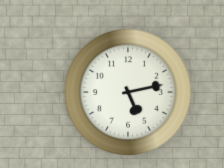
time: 5:13
